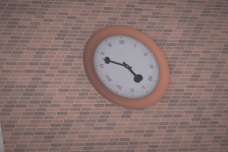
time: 4:48
